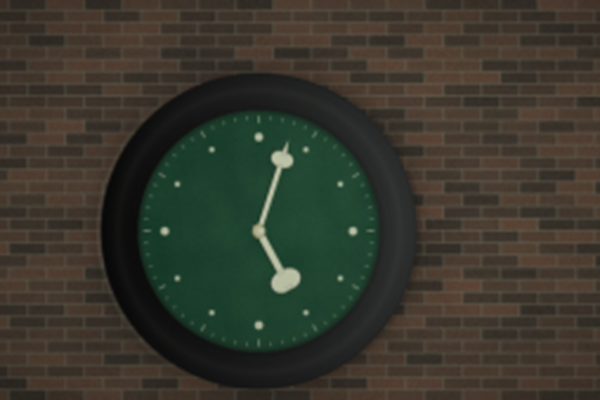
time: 5:03
